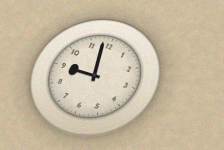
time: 8:58
